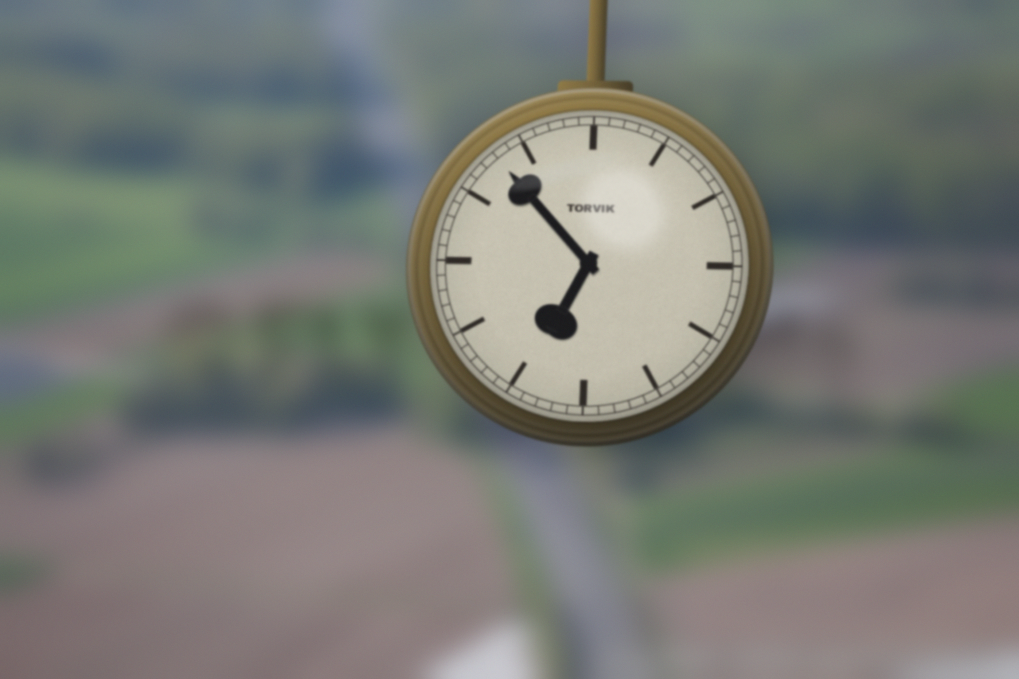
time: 6:53
